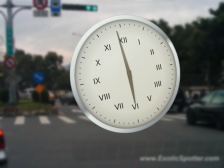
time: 5:59
